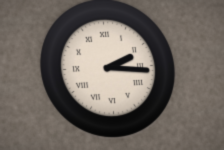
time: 2:16
